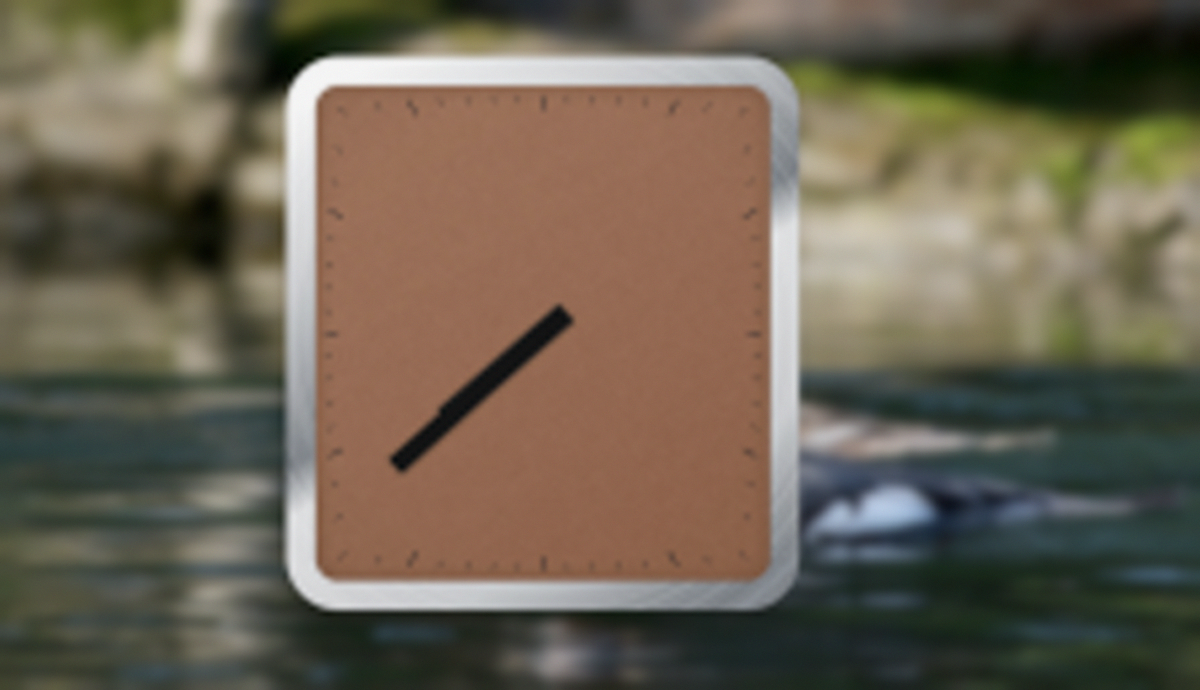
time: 7:38
